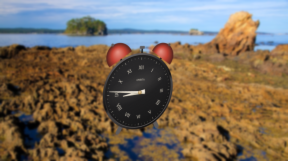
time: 8:46
